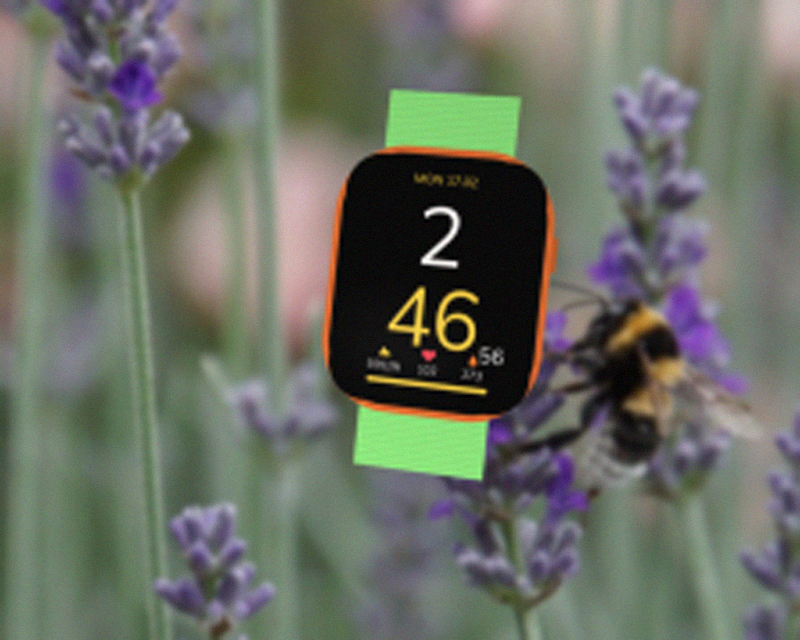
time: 2:46
